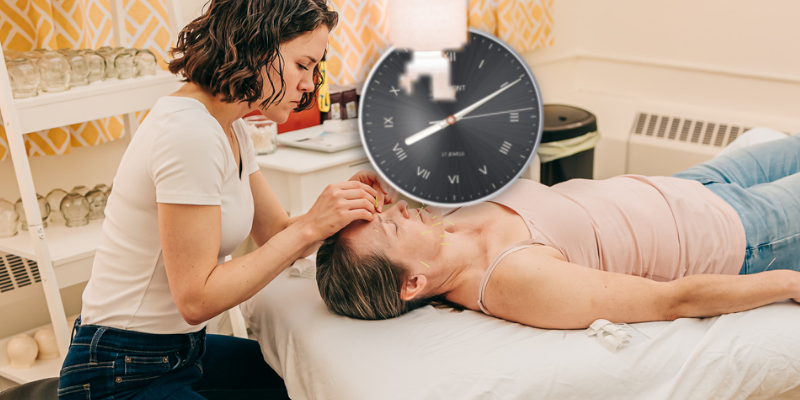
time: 8:10:14
